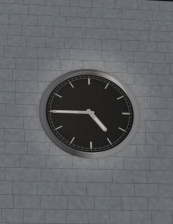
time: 4:45
